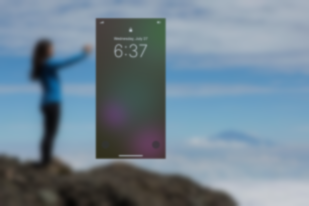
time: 6:37
